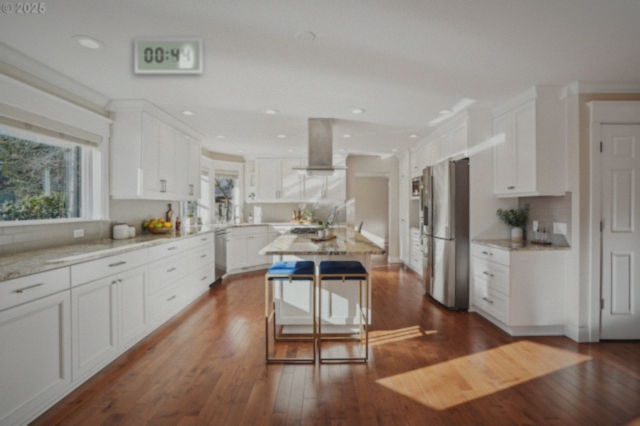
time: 0:44
